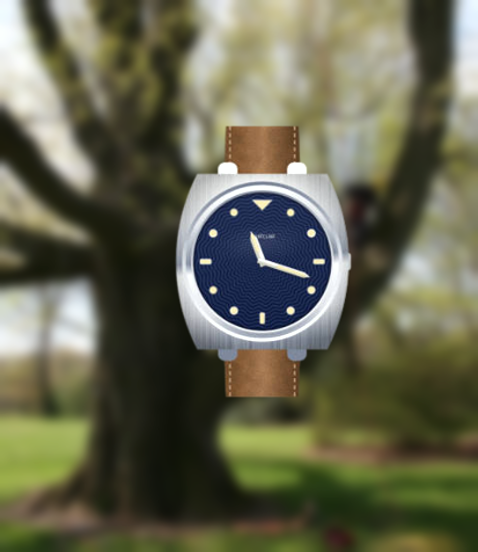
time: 11:18
